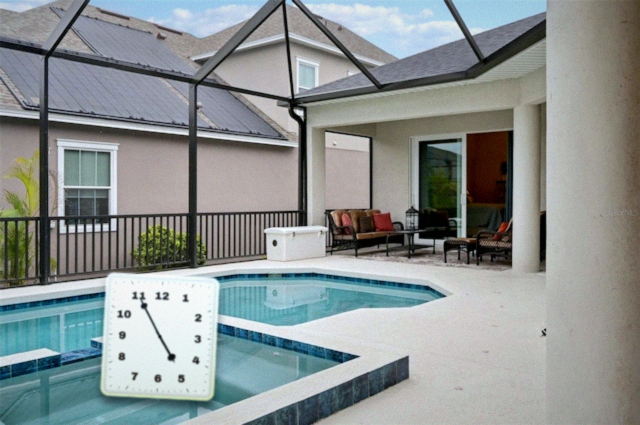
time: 4:55
